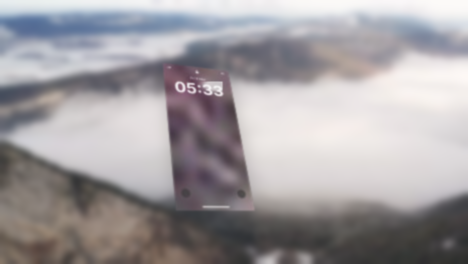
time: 5:33
